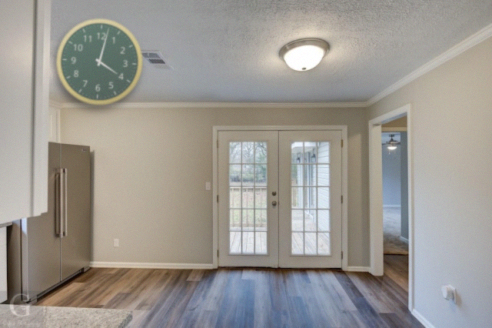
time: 4:02
